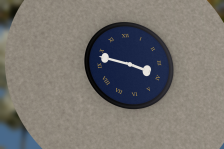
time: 3:48
